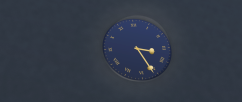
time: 3:26
